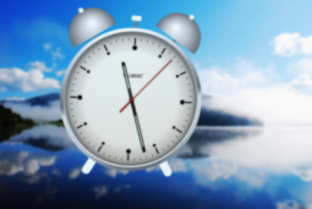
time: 11:27:07
